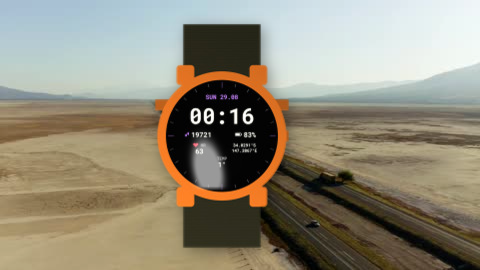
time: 0:16
